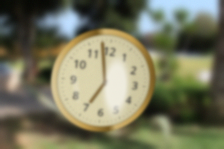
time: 6:58
